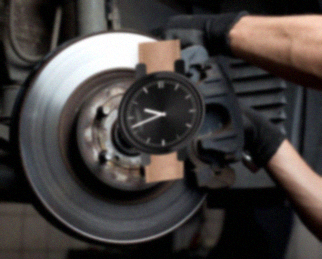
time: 9:42
